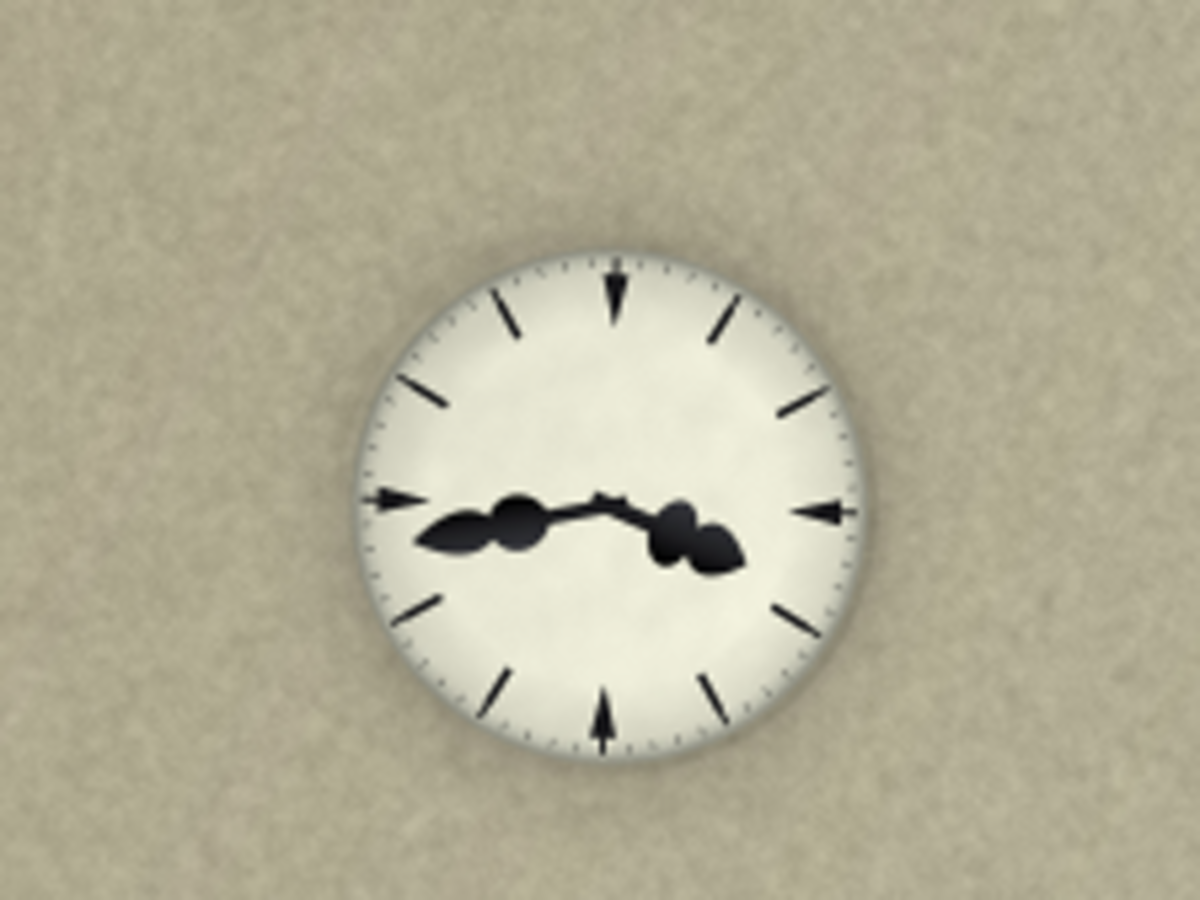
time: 3:43
